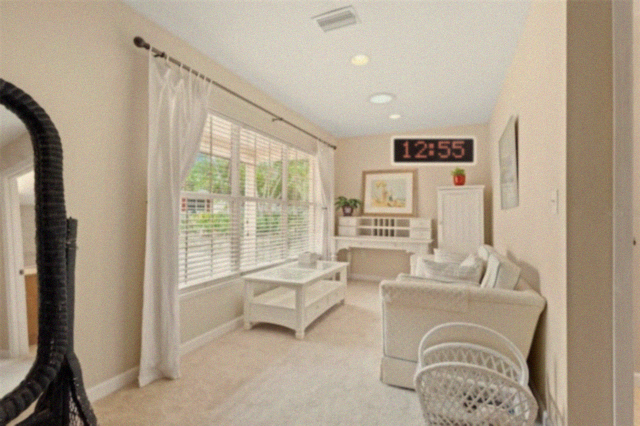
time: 12:55
